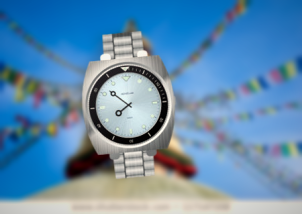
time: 7:52
